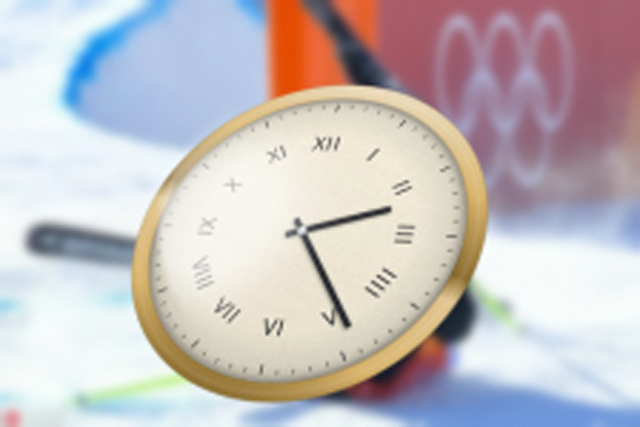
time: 2:24
